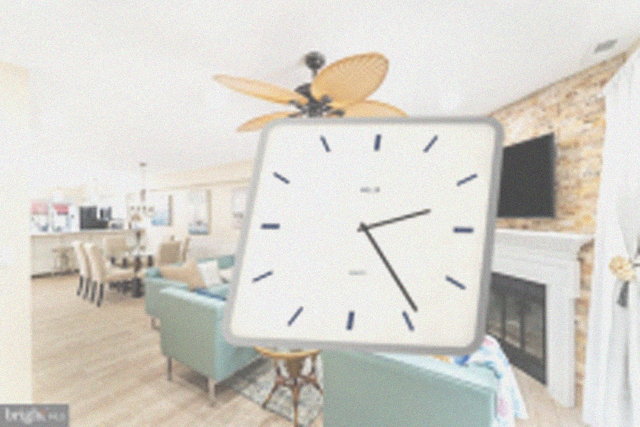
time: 2:24
